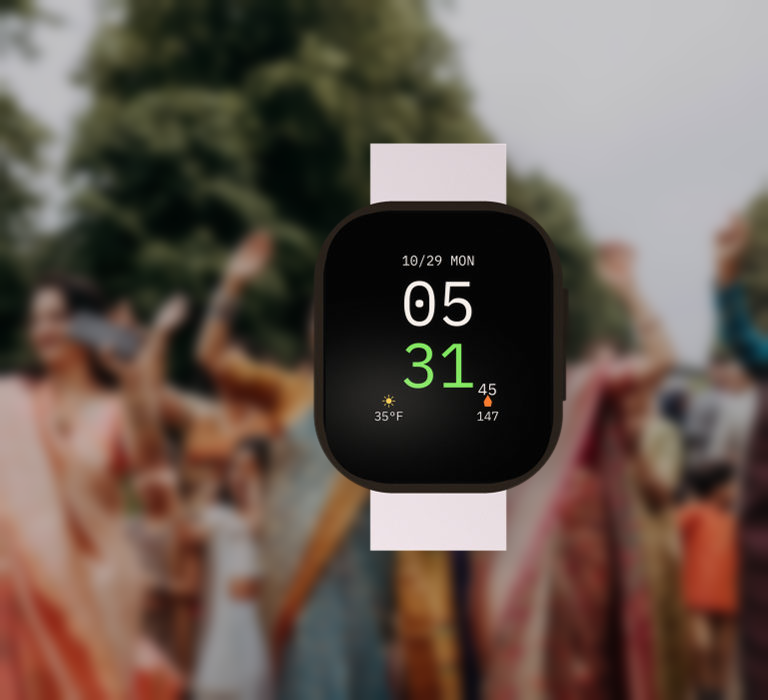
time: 5:31:45
